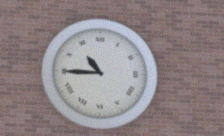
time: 10:45
